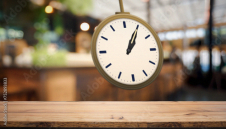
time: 1:05
